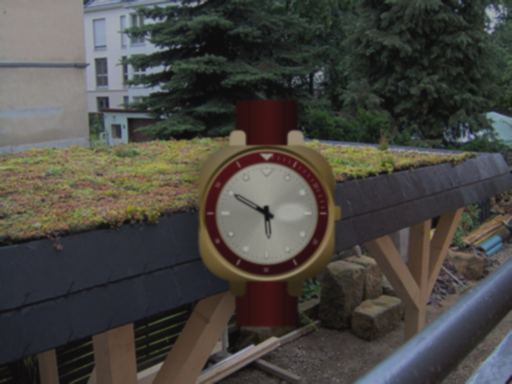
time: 5:50
